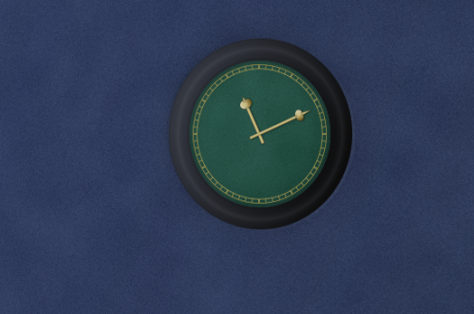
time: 11:11
